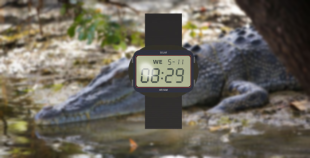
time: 8:29
